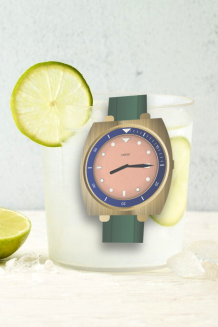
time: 8:15
